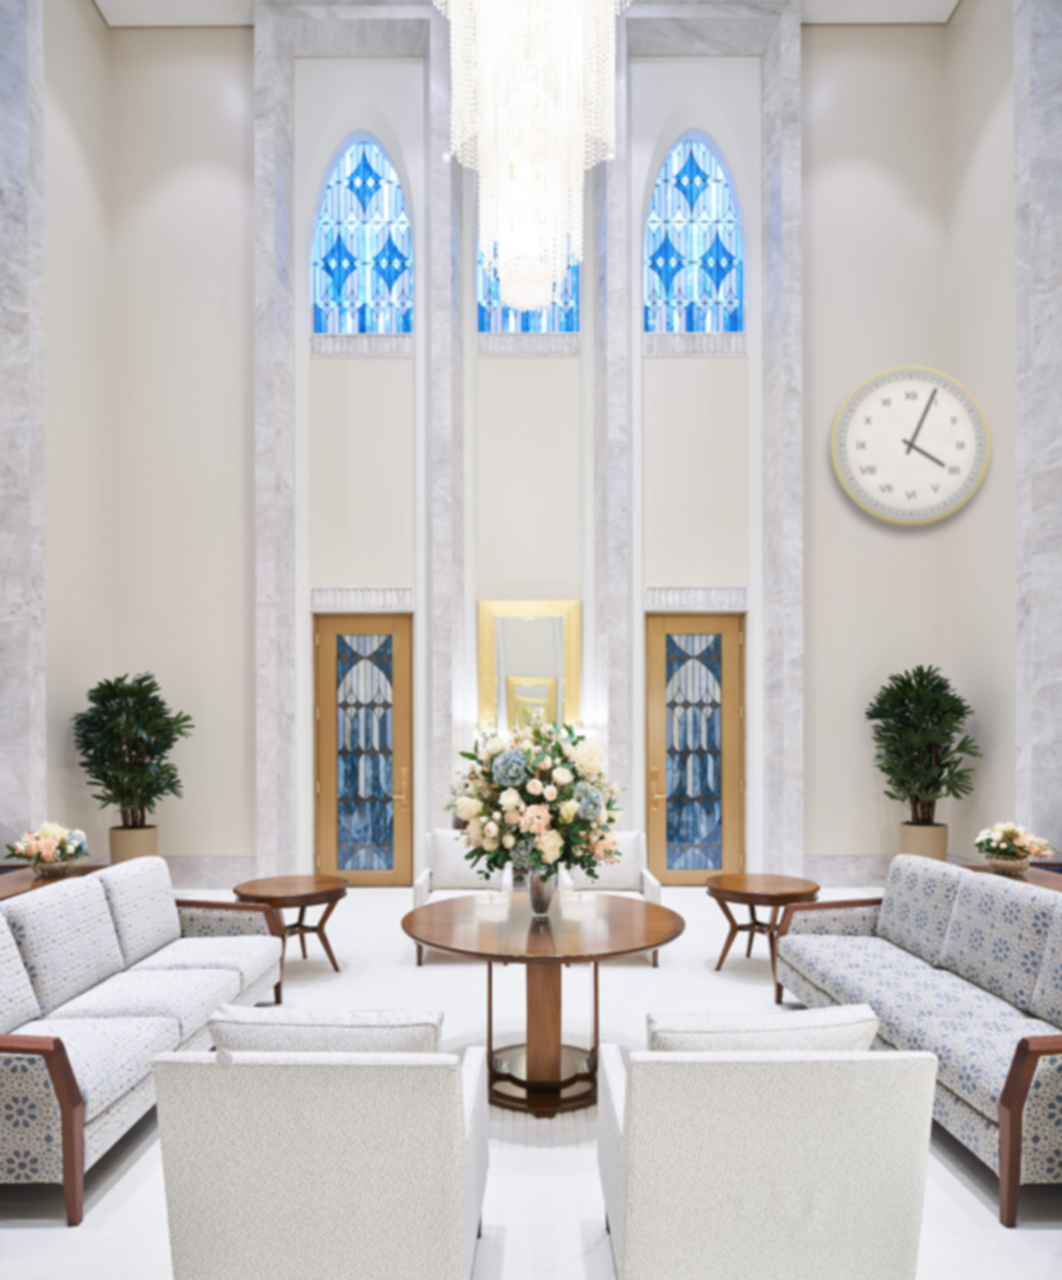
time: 4:04
